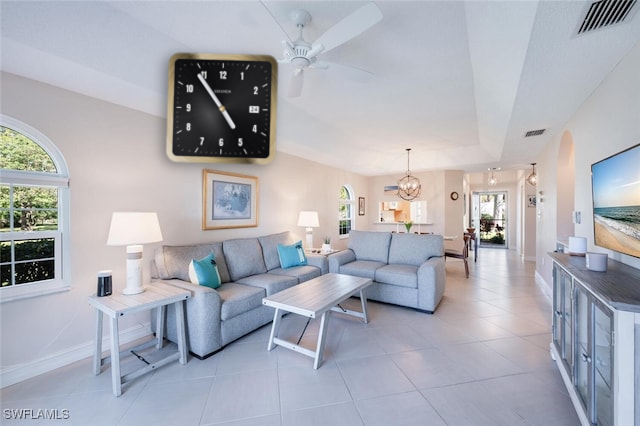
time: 4:54
